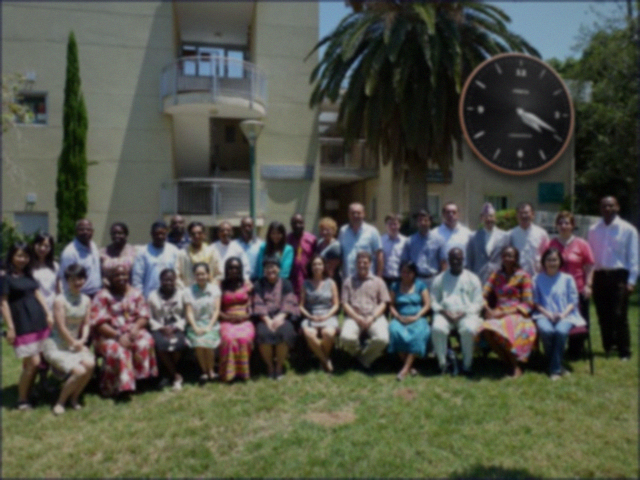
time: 4:19
